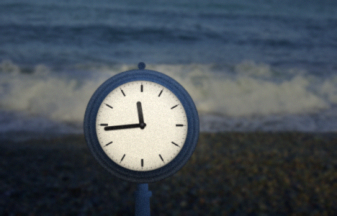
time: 11:44
